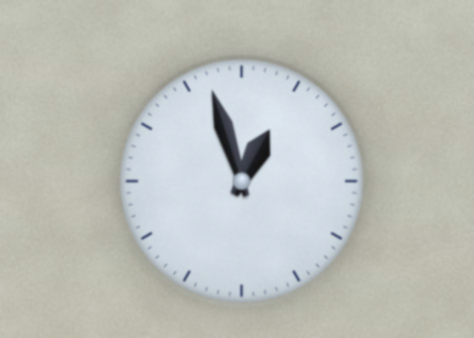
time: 12:57
